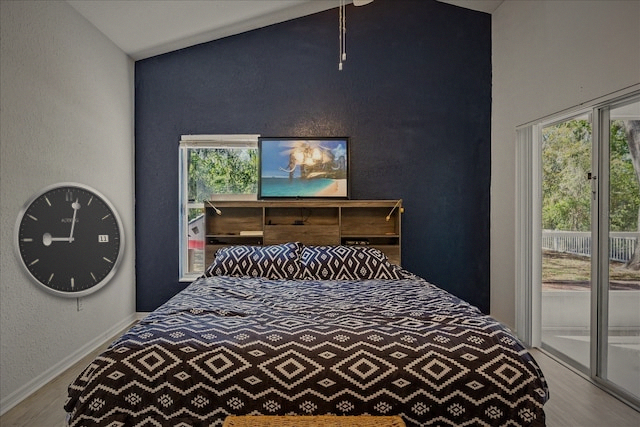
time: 9:02
